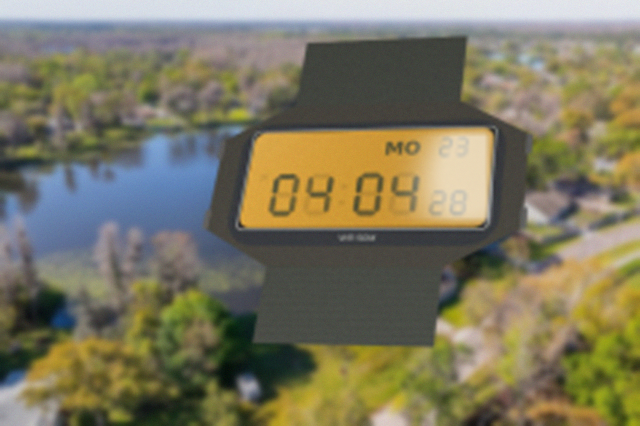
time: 4:04:28
